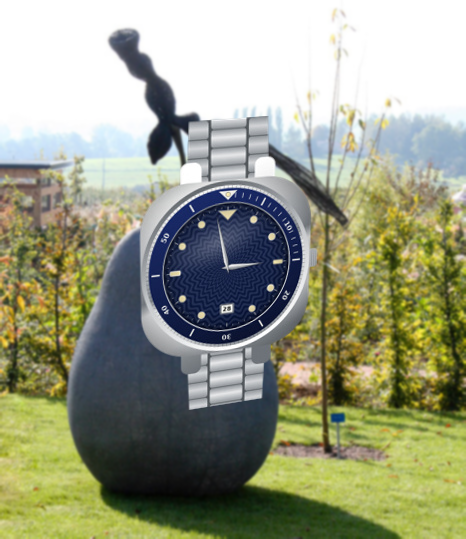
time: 2:58
